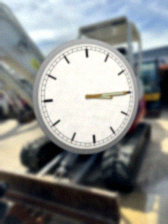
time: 3:15
